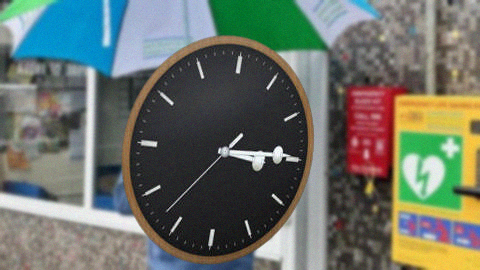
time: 3:14:37
